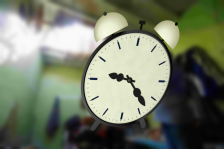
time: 9:23
